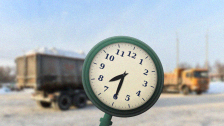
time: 7:30
